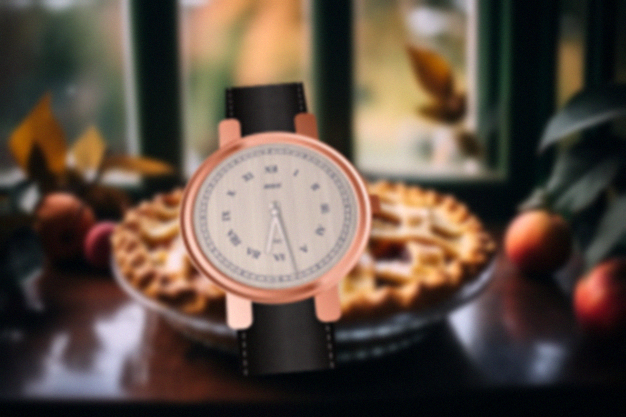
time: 6:28
